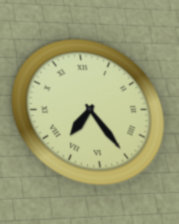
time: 7:25
